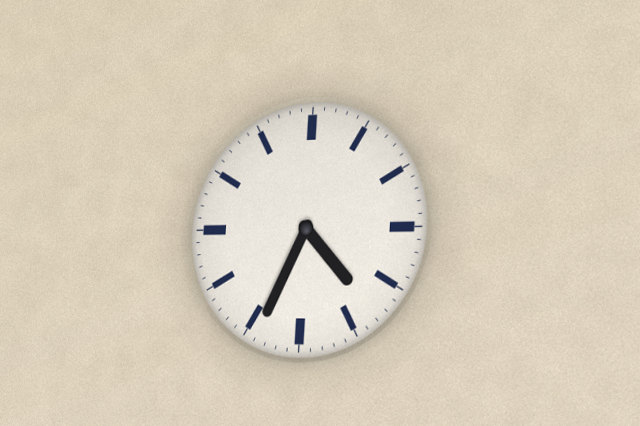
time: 4:34
